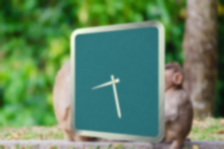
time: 8:28
